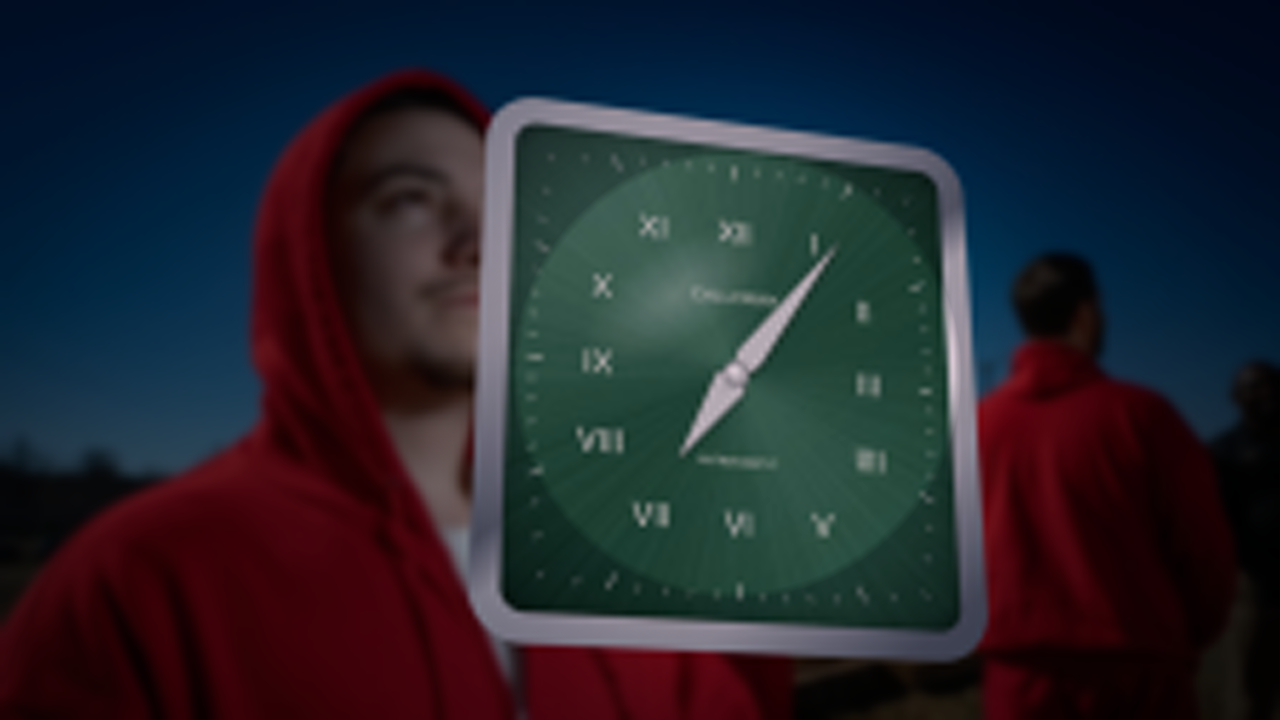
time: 7:06
